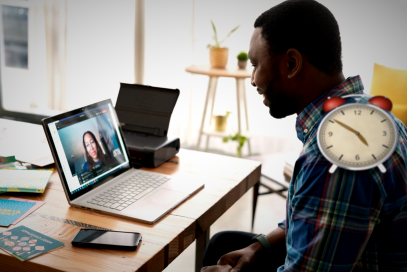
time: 4:51
